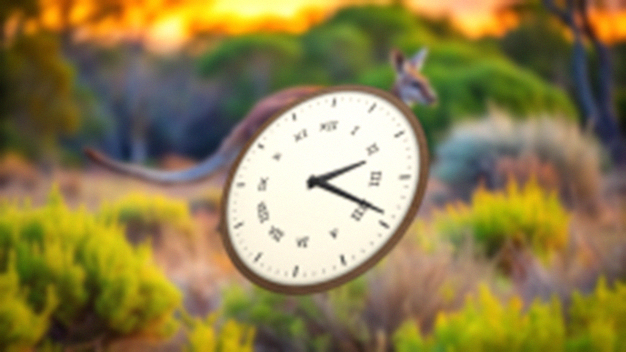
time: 2:19
